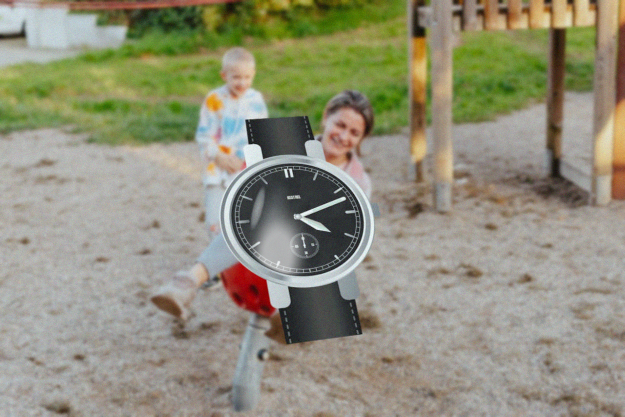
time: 4:12
